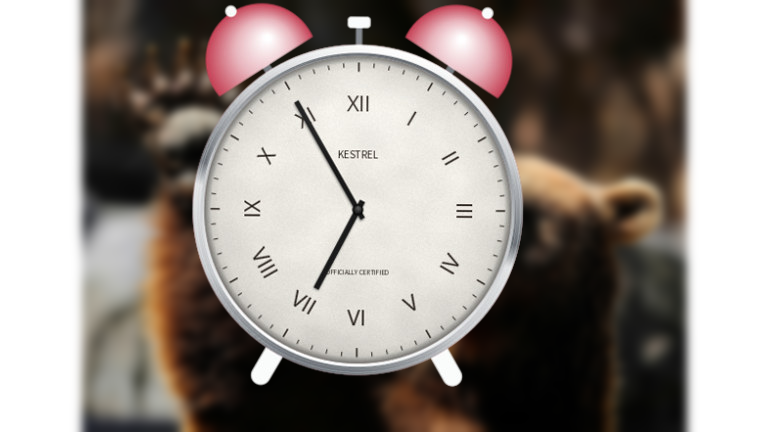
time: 6:55
